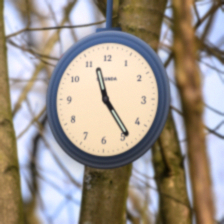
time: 11:24
